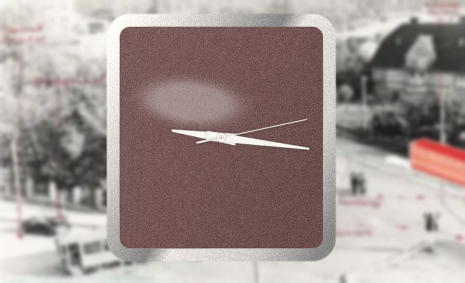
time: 9:16:13
